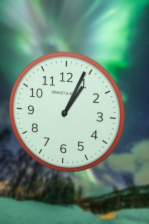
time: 1:04
